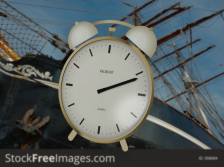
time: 2:11
